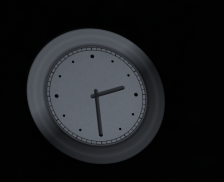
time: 2:30
